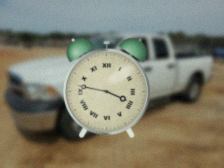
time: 3:47
